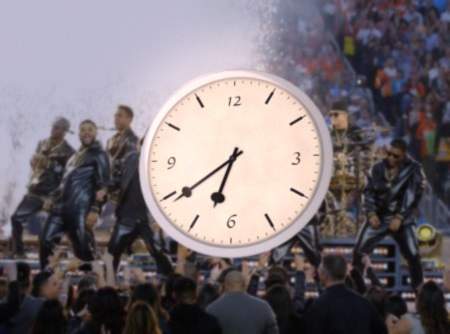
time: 6:39
